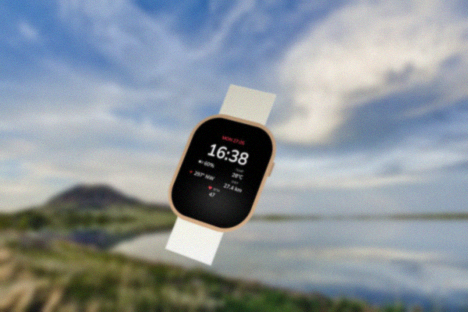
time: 16:38
